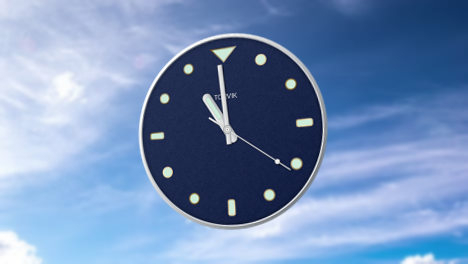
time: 10:59:21
